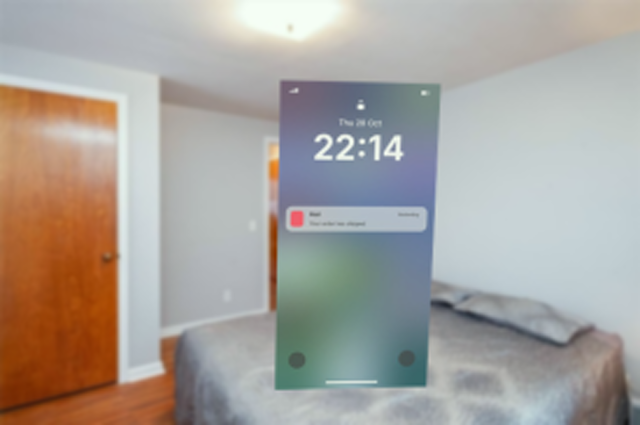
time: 22:14
